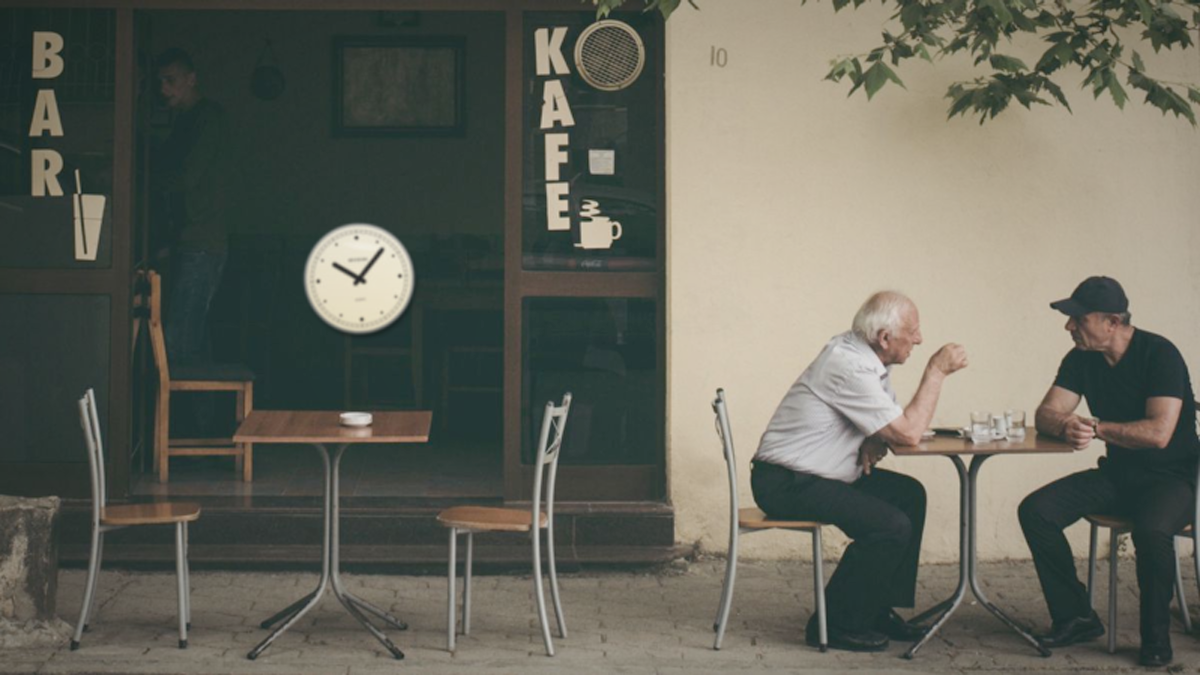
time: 10:07
